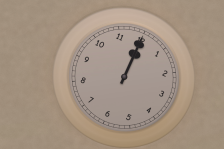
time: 12:00
